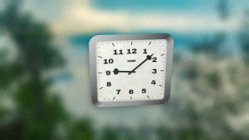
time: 9:08
